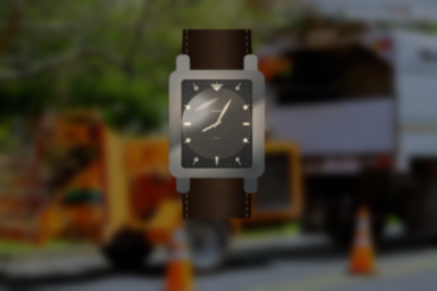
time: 8:05
